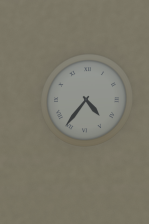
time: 4:36
